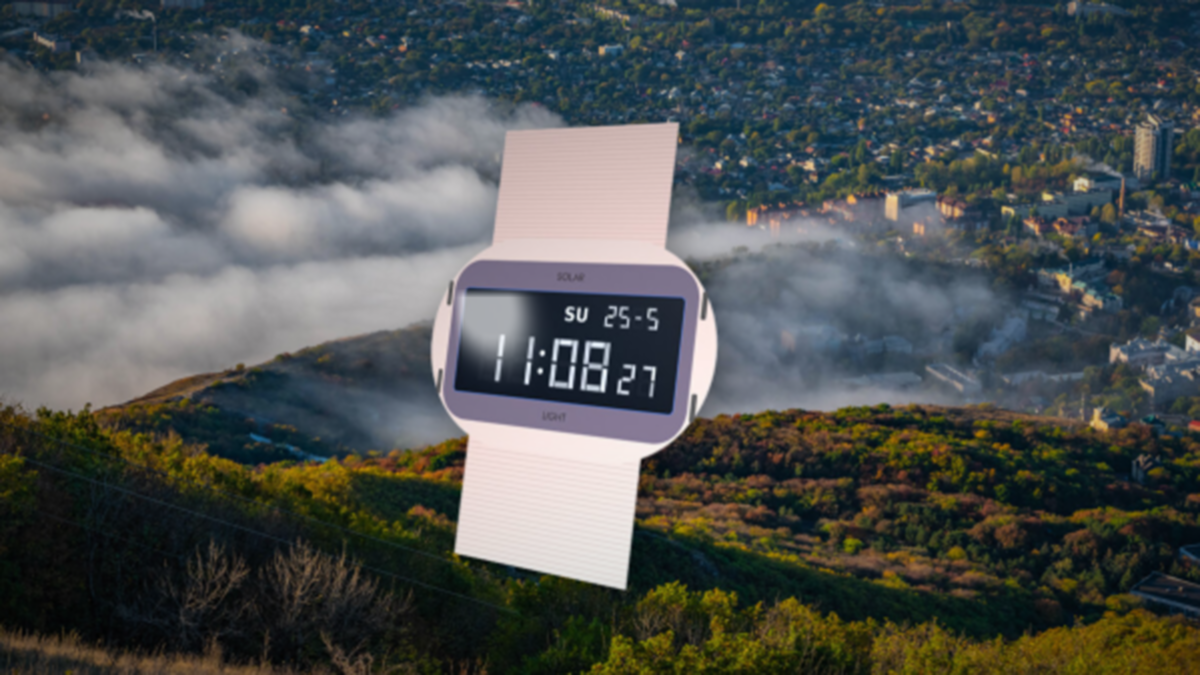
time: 11:08:27
